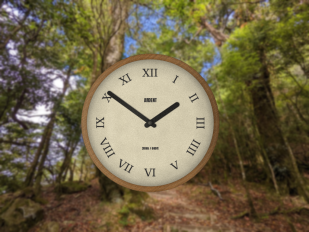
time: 1:51
